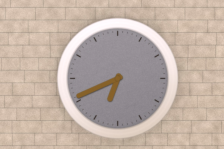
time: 6:41
